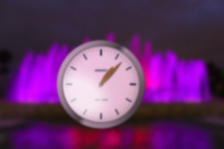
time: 1:07
